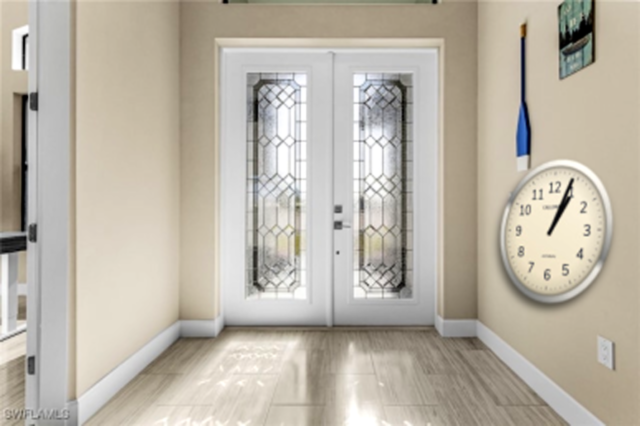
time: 1:04
